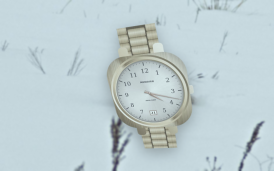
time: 4:18
